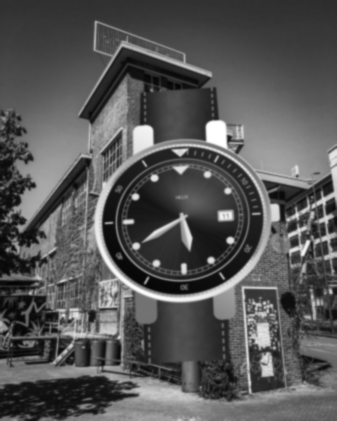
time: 5:40
